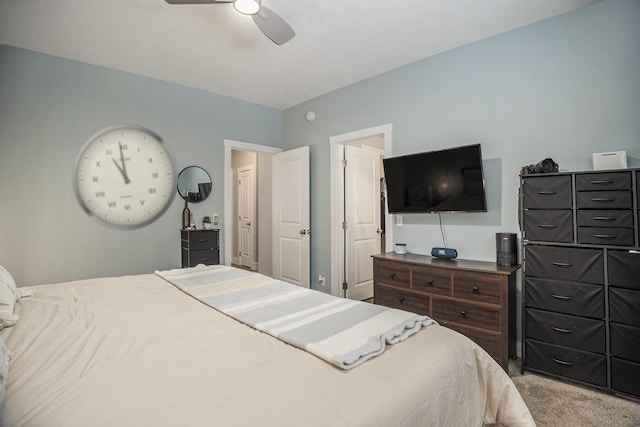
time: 10:59
